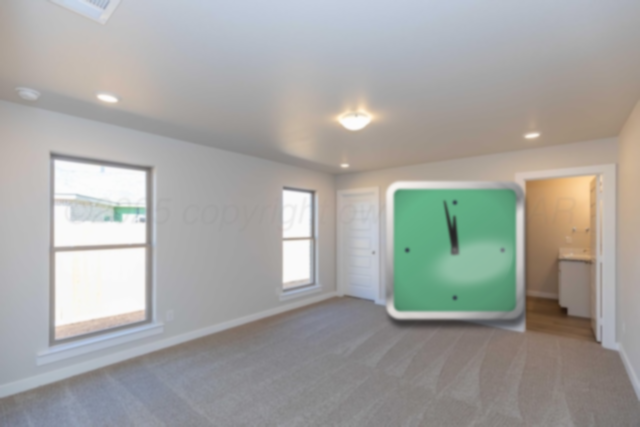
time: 11:58
